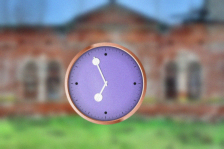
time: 6:56
